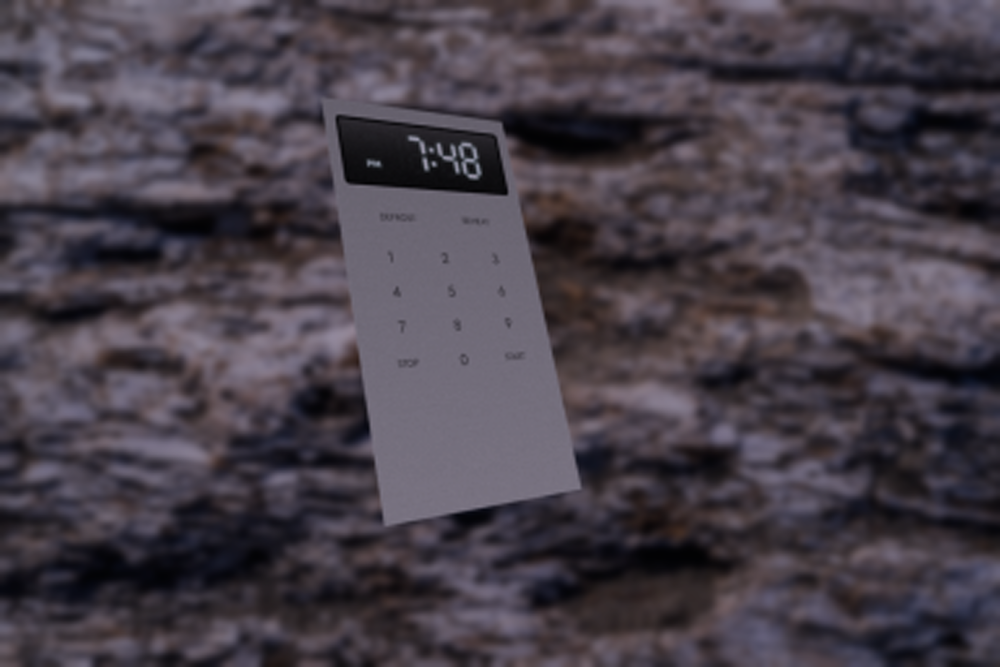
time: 7:48
